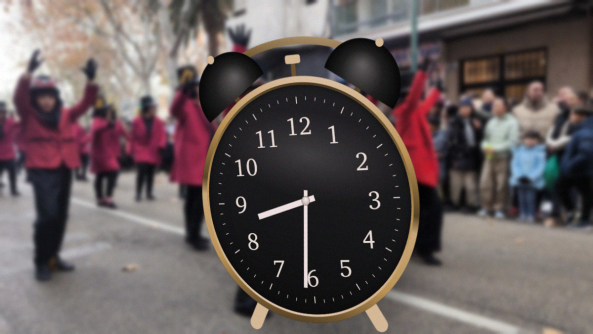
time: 8:31
